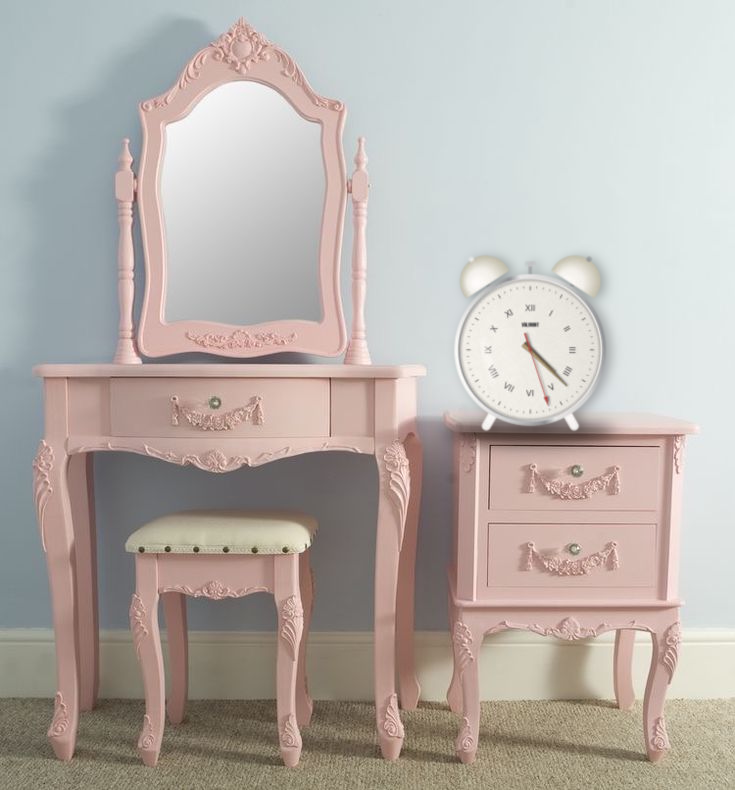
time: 4:22:27
